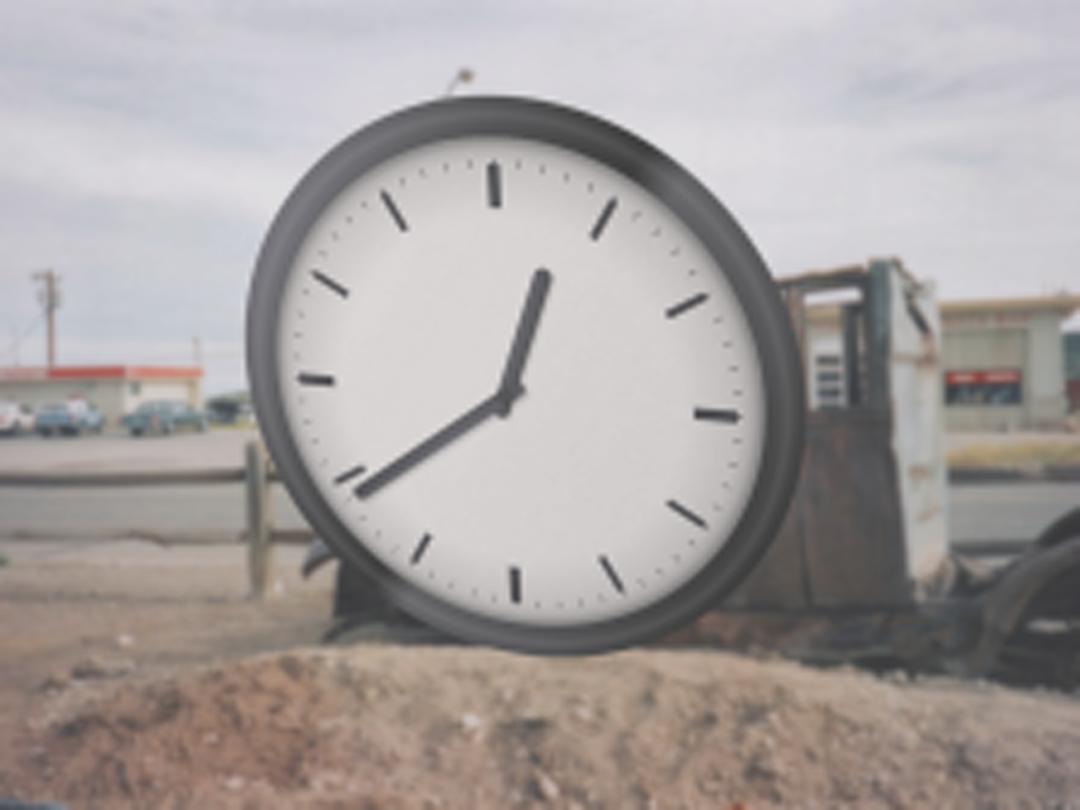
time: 12:39
